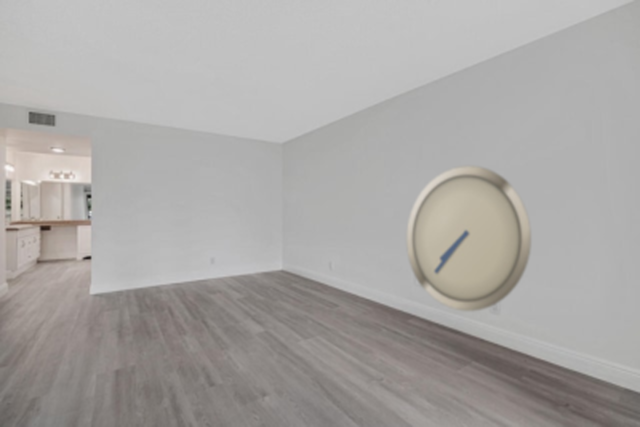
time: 7:37
